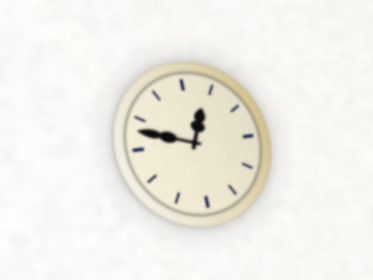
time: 12:48
